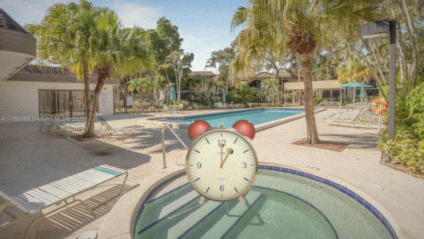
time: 1:00
